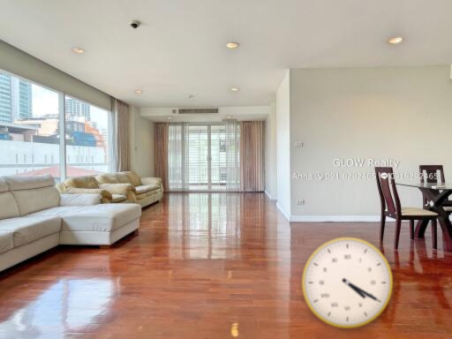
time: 4:20
